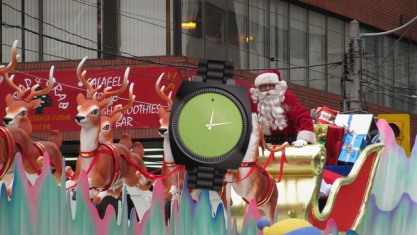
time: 12:13
